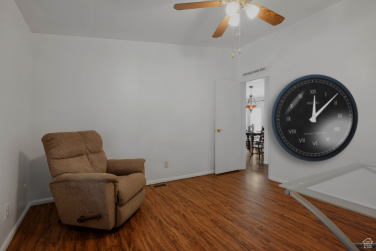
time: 12:08
